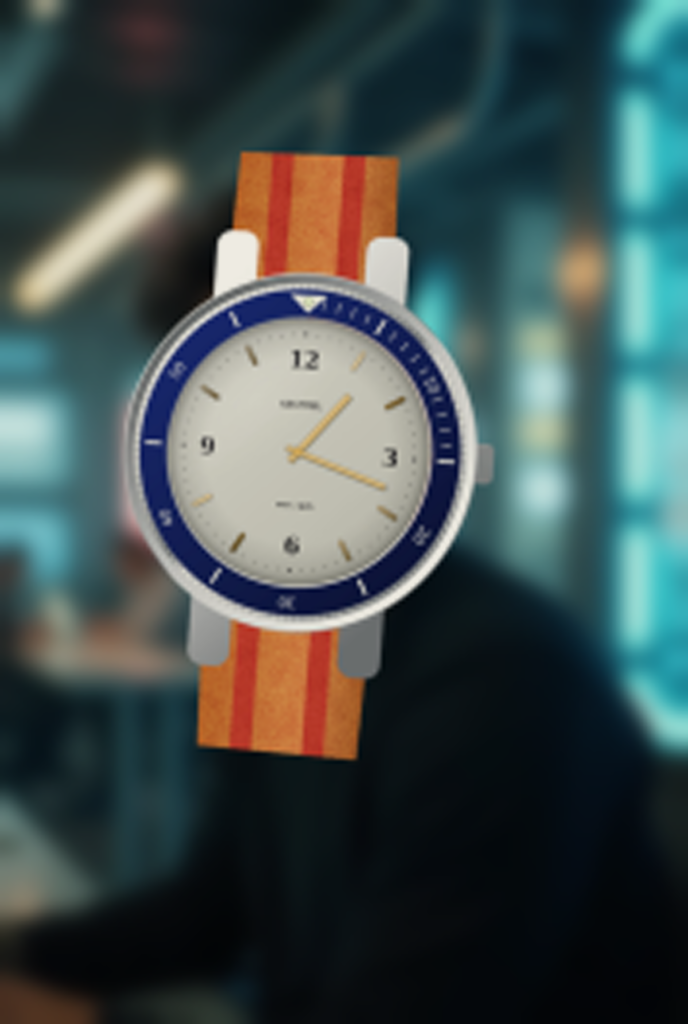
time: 1:18
